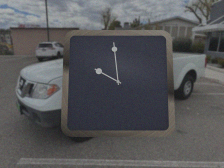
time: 9:59
